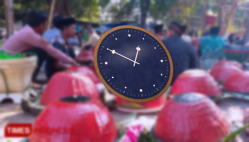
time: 12:50
